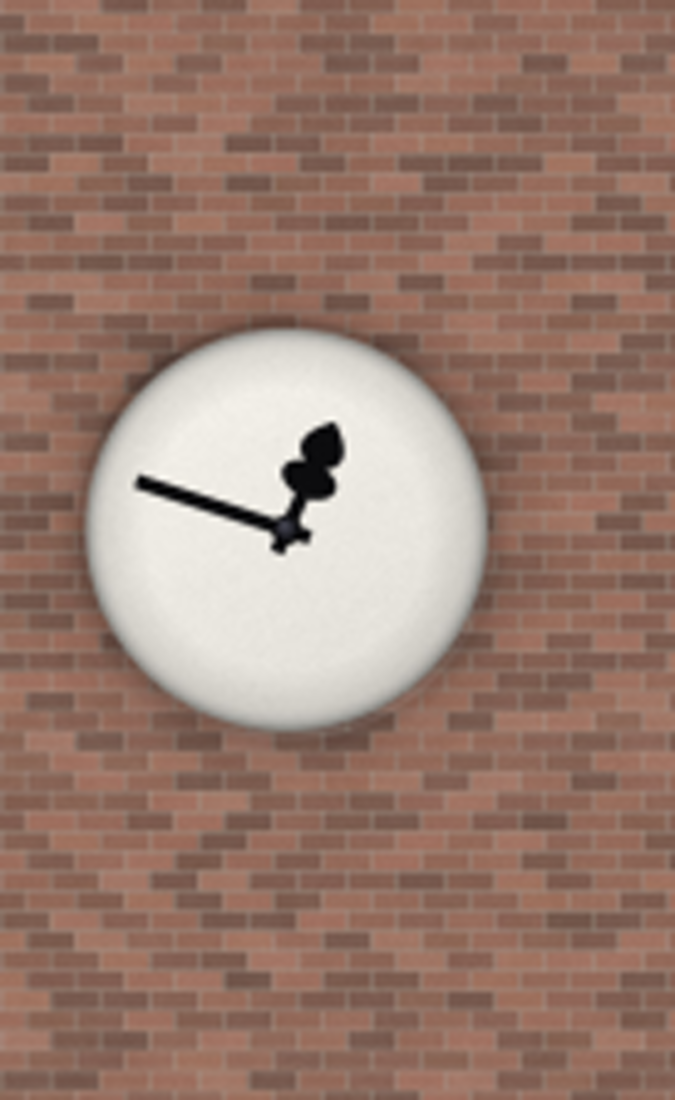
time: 12:48
